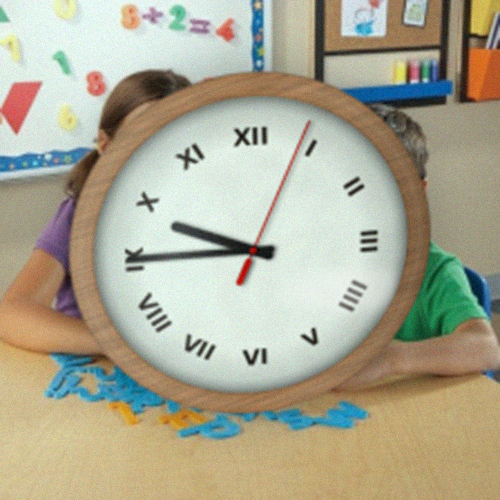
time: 9:45:04
